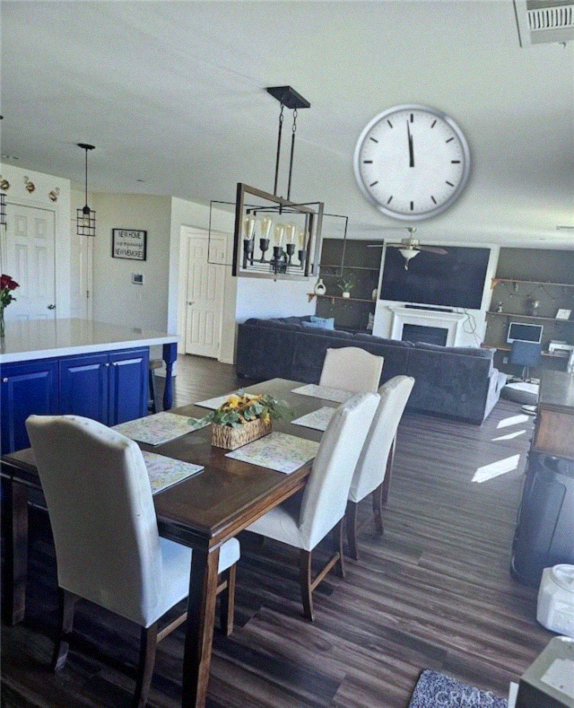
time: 11:59
